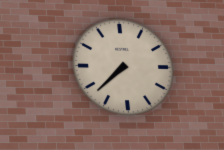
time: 7:38
